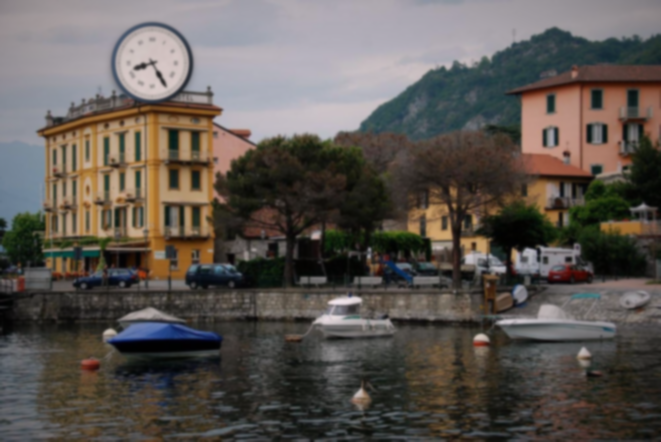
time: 8:25
